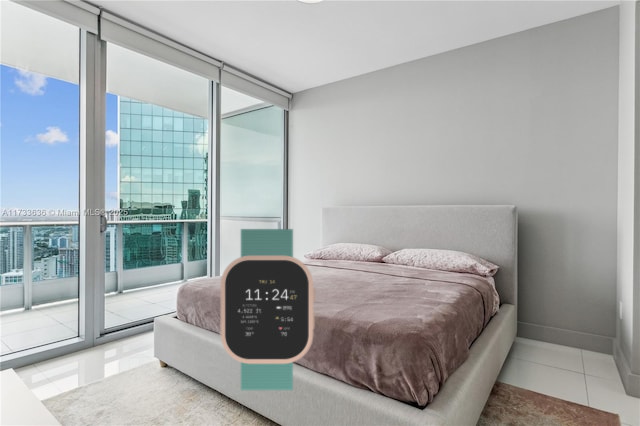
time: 11:24
